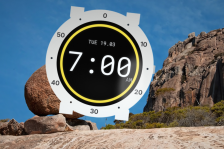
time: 7:00
